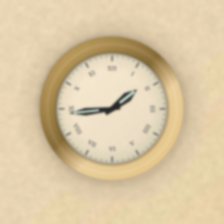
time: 1:44
